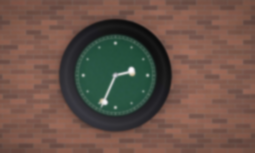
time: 2:34
